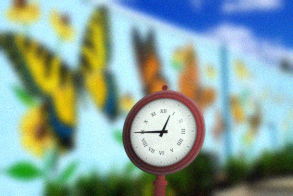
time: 12:45
